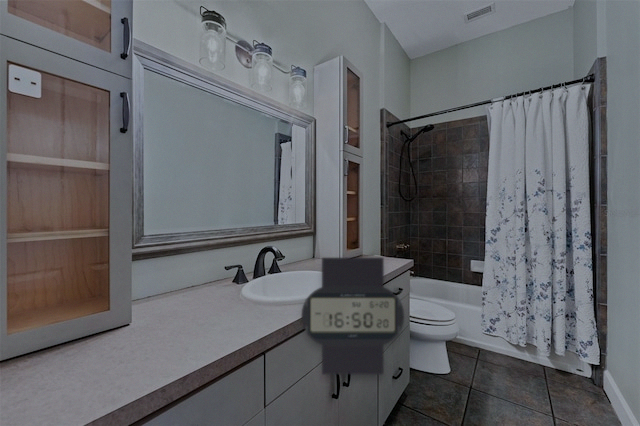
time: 16:50
